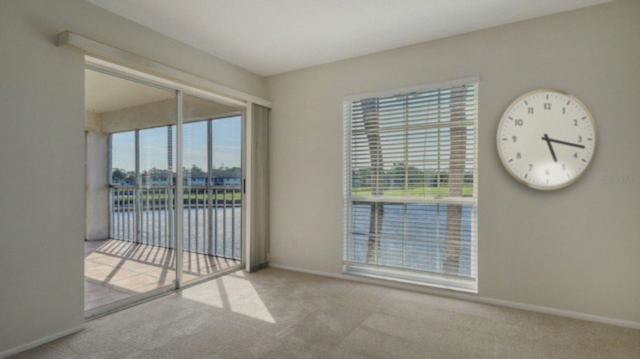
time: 5:17
